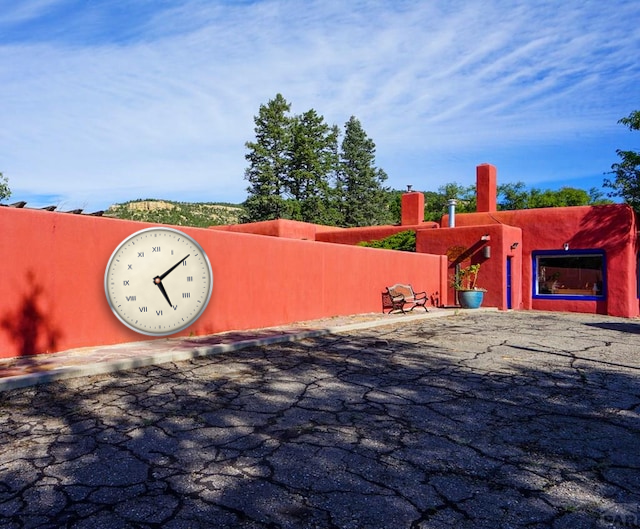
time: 5:09
